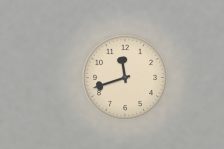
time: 11:42
